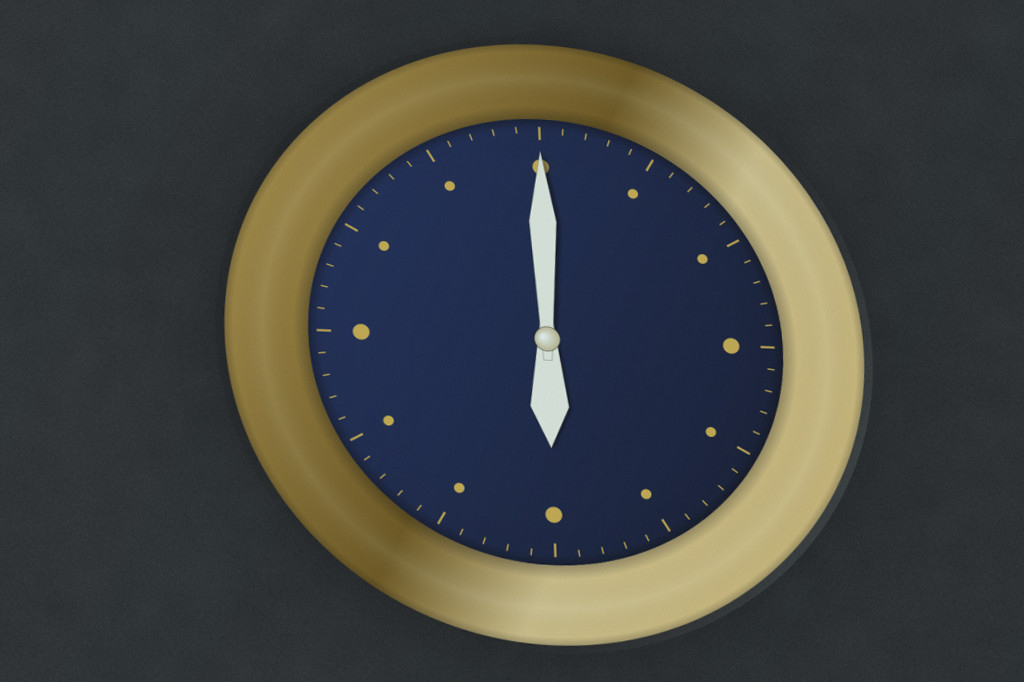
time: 6:00
